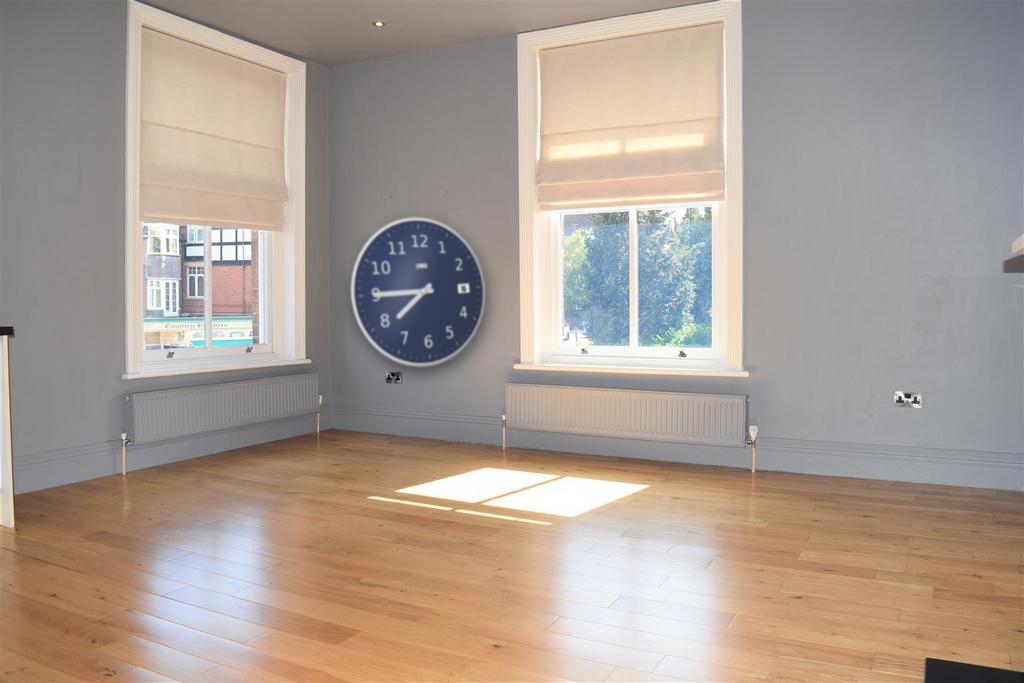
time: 7:45
